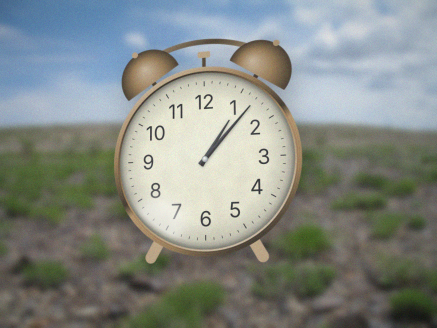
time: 1:07
